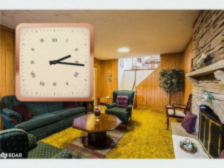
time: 2:16
